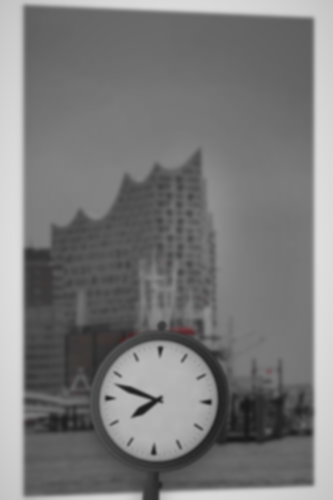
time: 7:48
